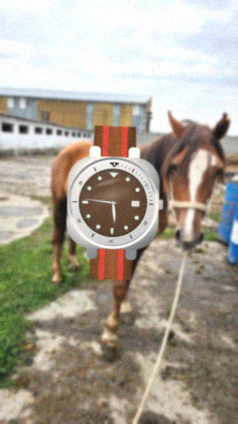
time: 5:46
